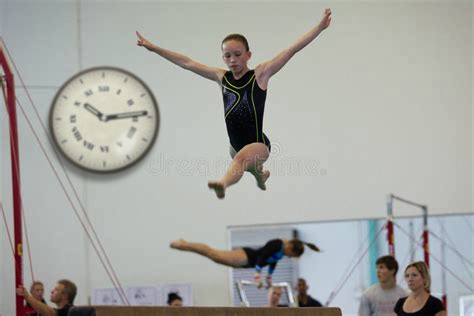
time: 10:14
